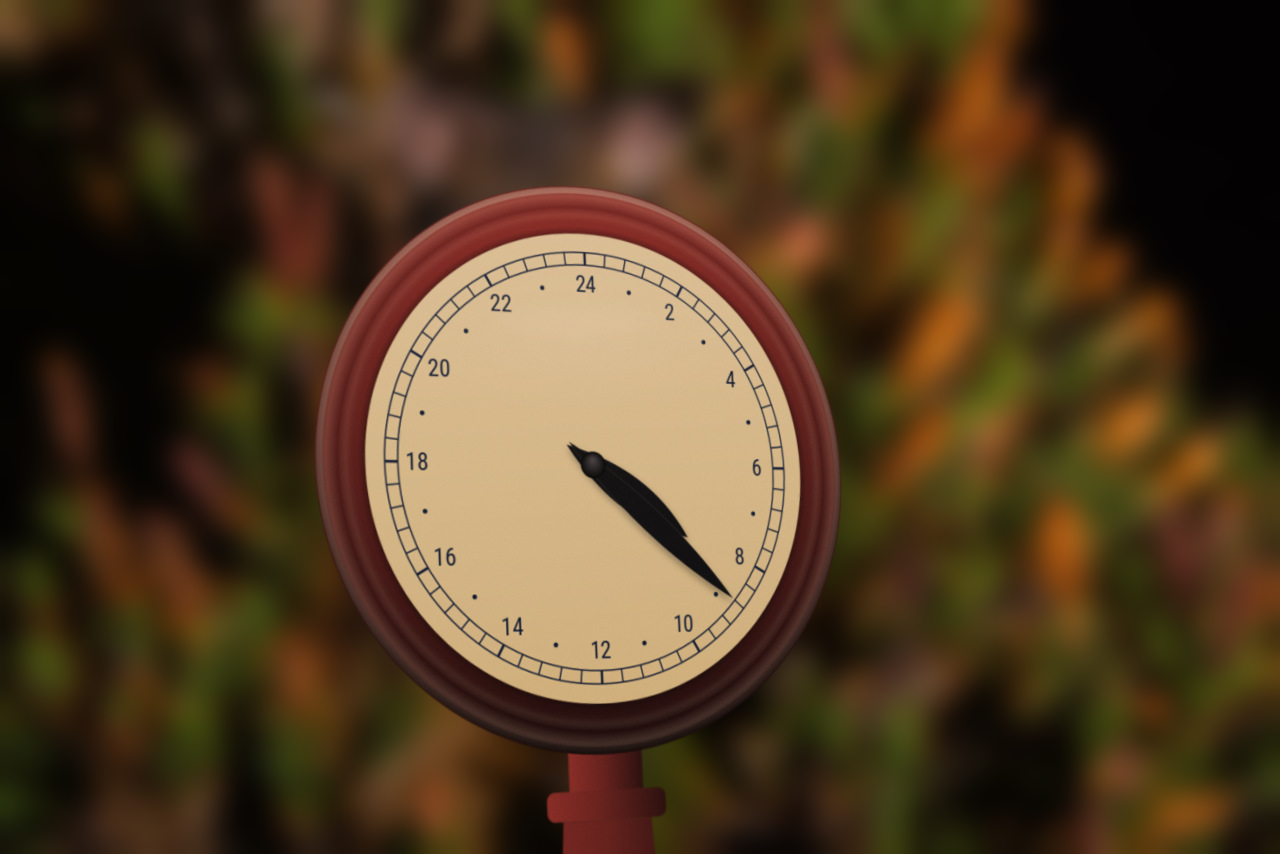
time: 8:22
